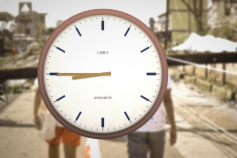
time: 8:45
